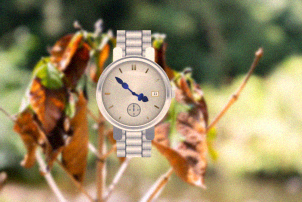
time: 3:52
